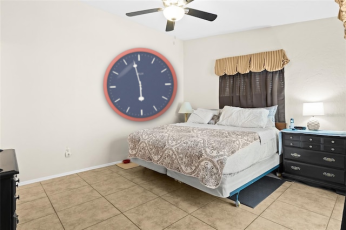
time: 5:58
